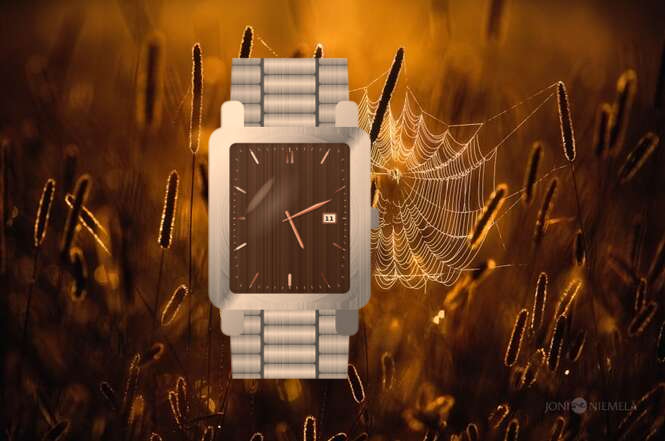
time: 5:11
